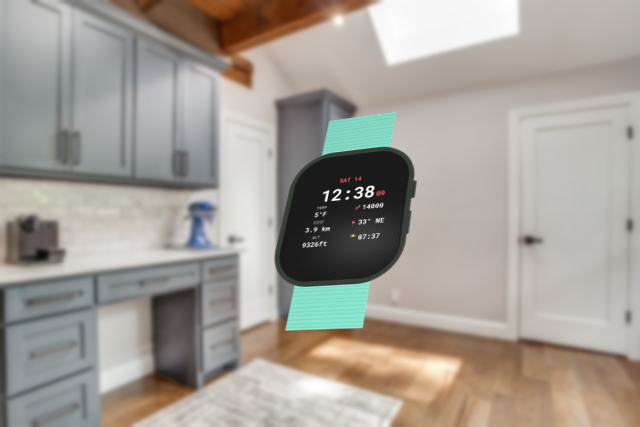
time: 12:38
